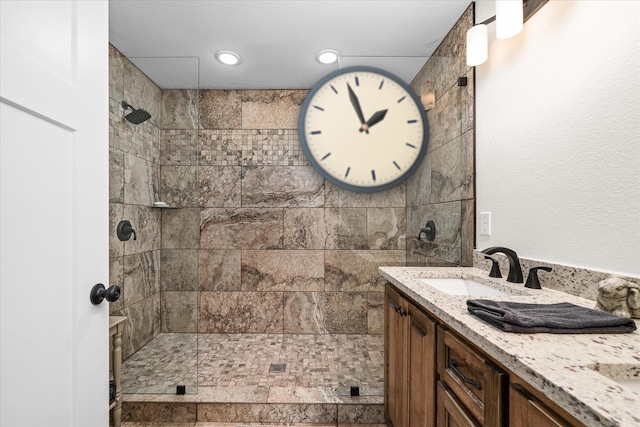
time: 1:58
